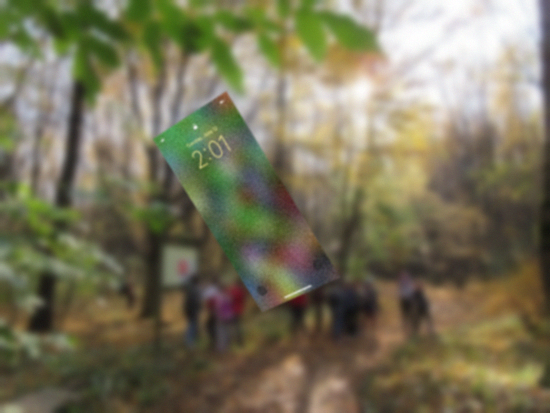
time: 2:01
